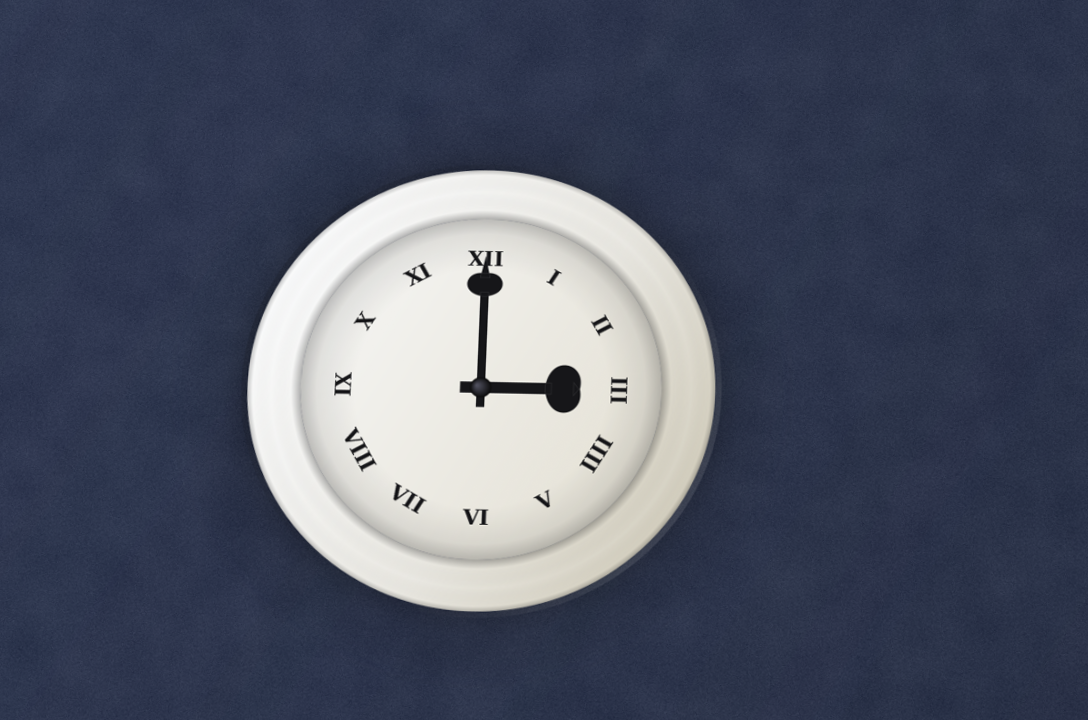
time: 3:00
